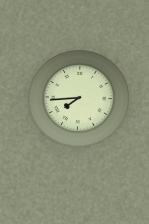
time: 7:44
